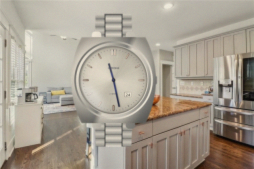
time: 11:28
